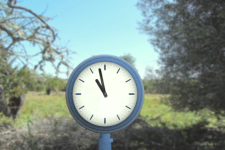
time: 10:58
